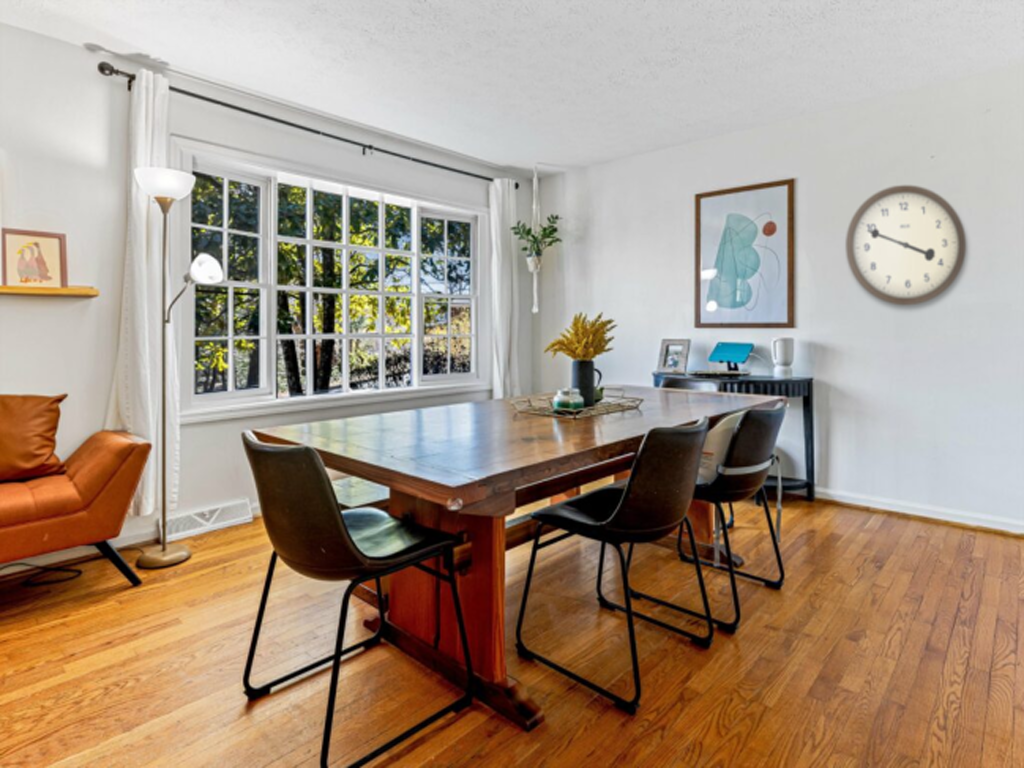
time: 3:49
